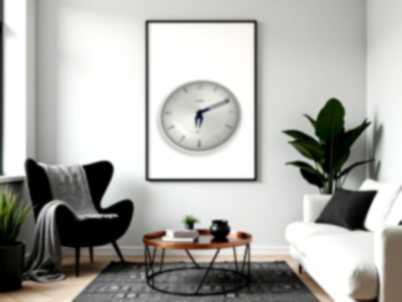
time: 6:11
